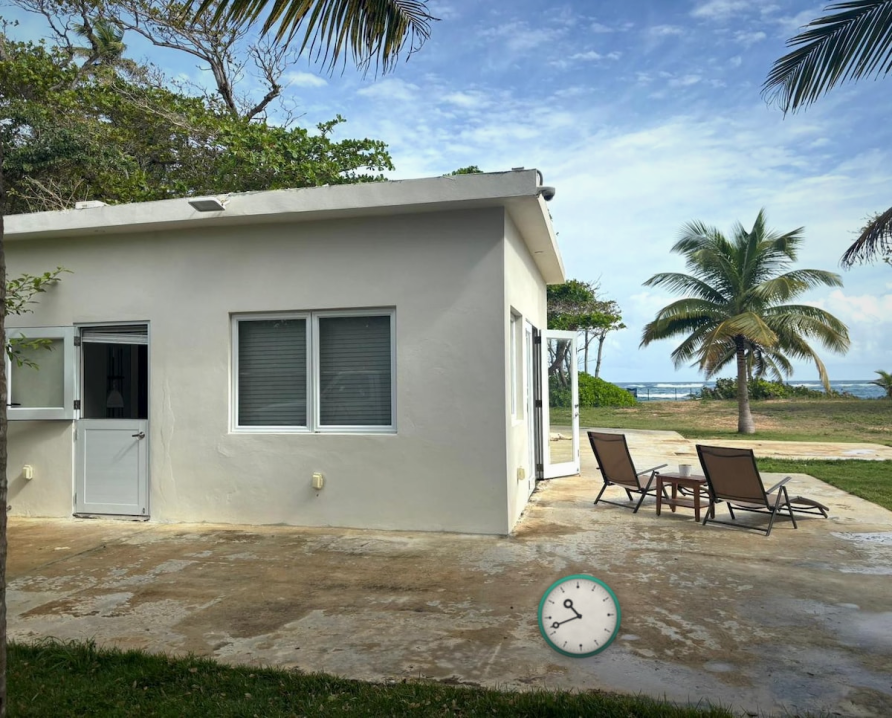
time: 10:42
